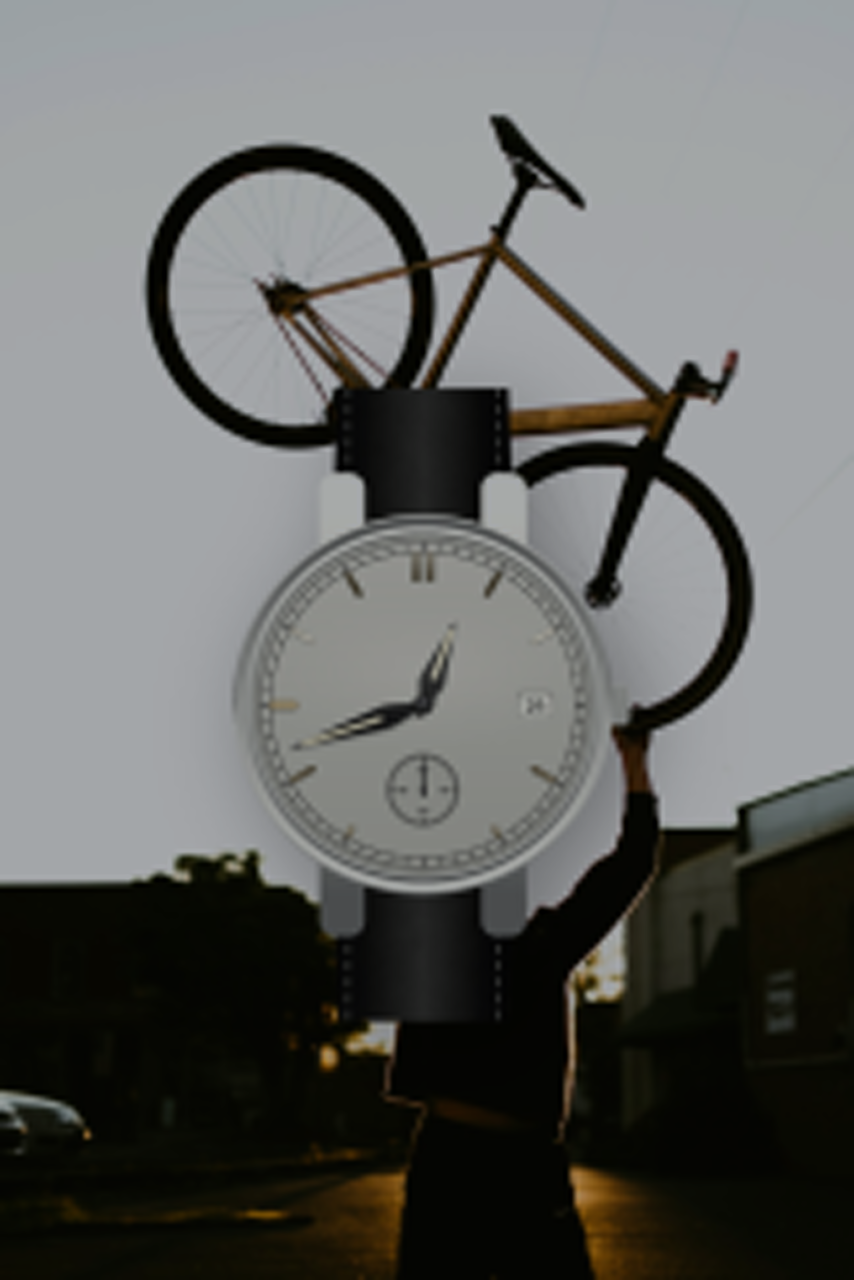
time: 12:42
